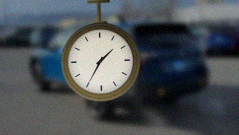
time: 1:35
